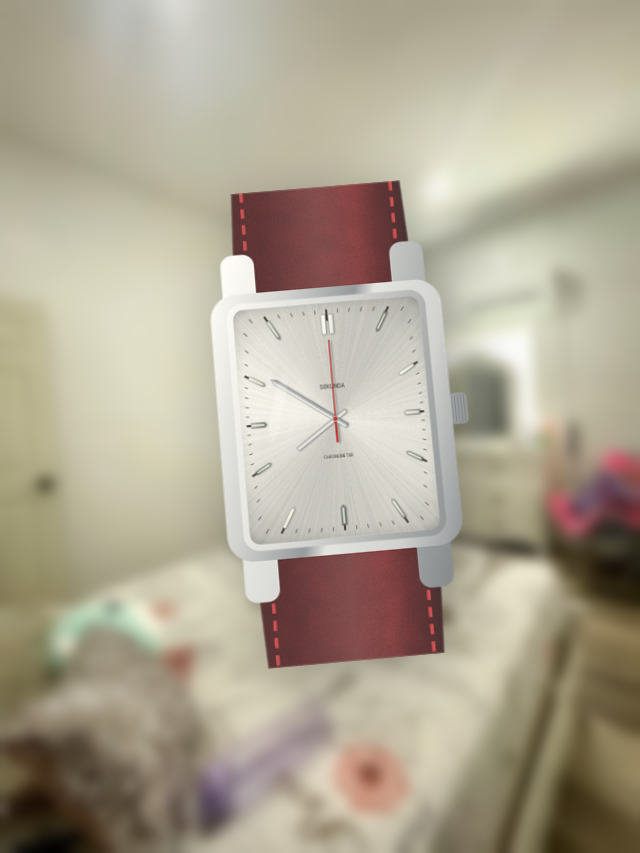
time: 7:51:00
